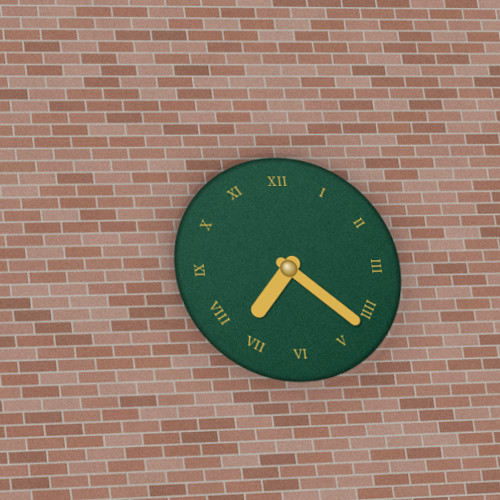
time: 7:22
